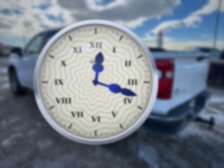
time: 12:18
